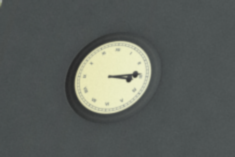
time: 3:14
